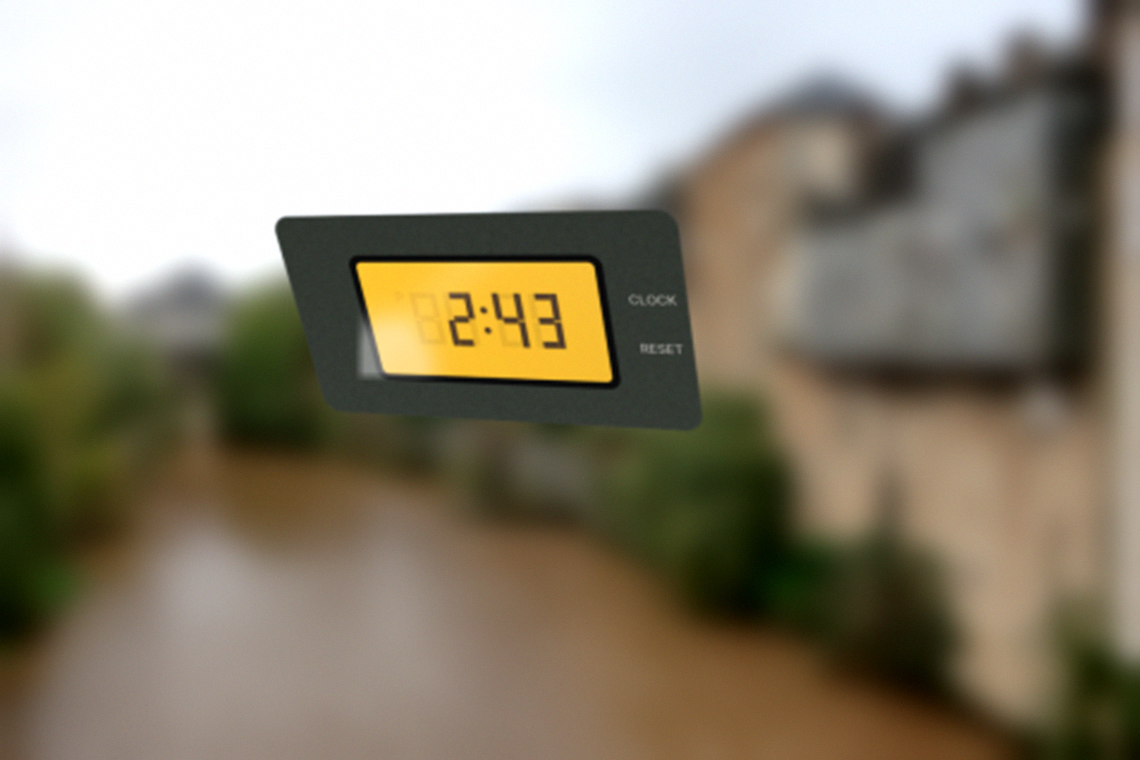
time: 2:43
